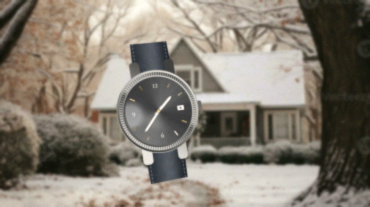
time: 1:37
